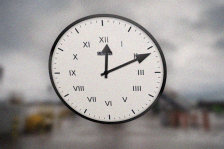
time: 12:11
